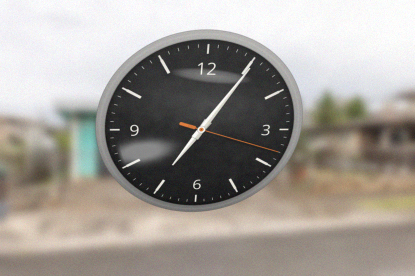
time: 7:05:18
